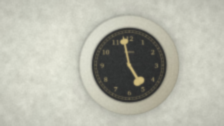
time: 4:58
